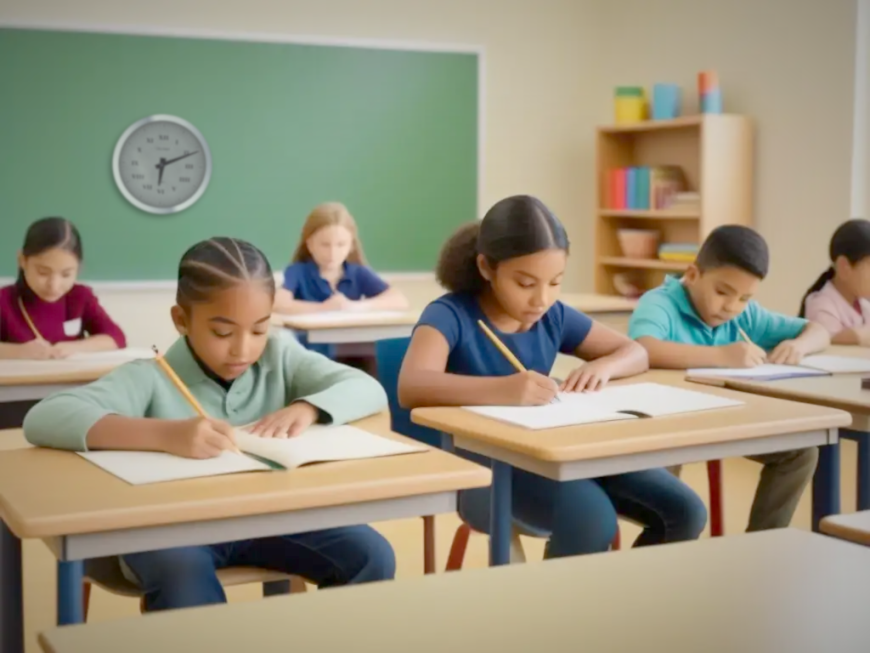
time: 6:11
